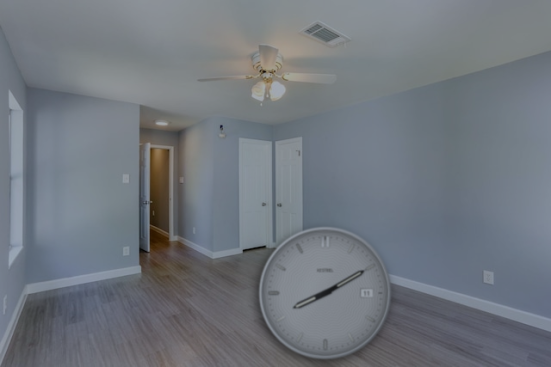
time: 8:10
